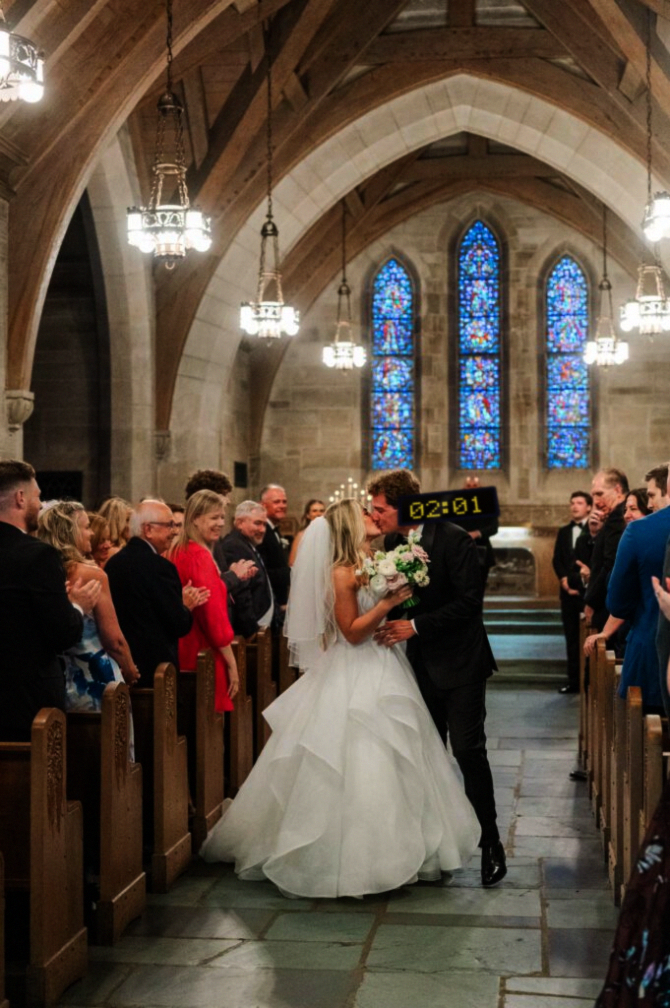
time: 2:01
